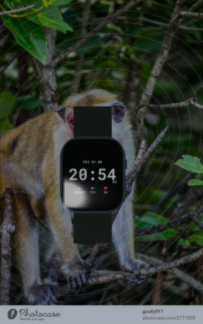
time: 20:54
